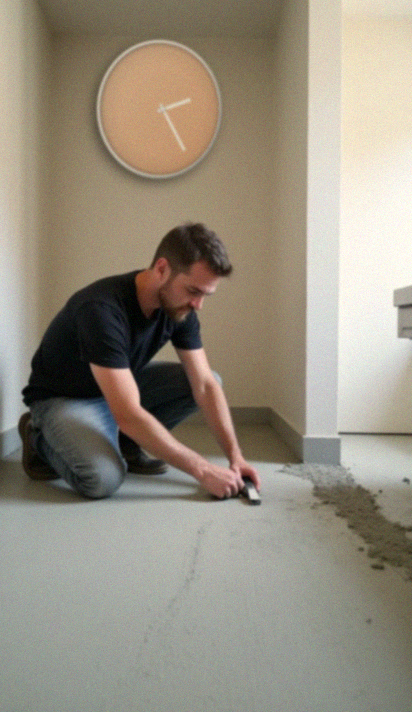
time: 2:25
